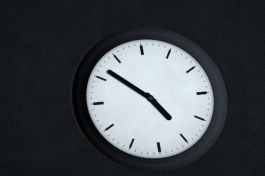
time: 4:52
